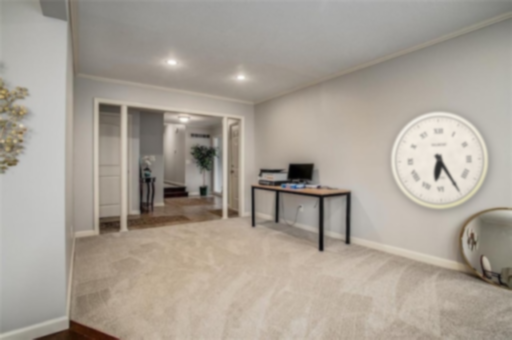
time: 6:25
